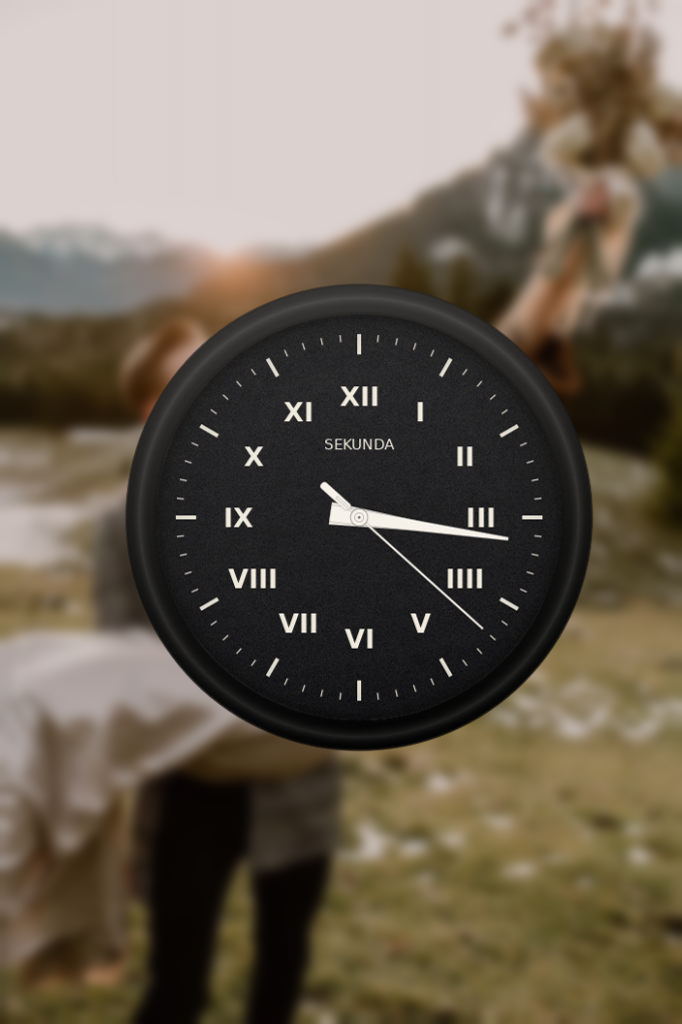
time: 3:16:22
